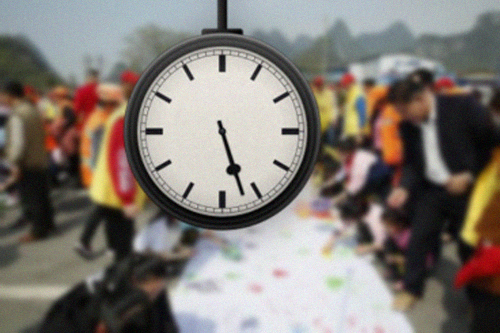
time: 5:27
